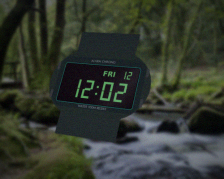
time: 12:02
